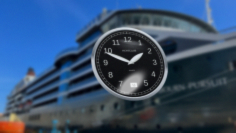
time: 1:49
